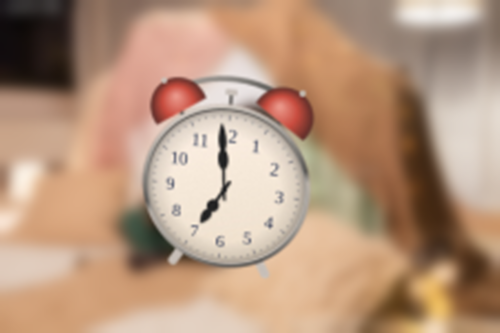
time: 6:59
